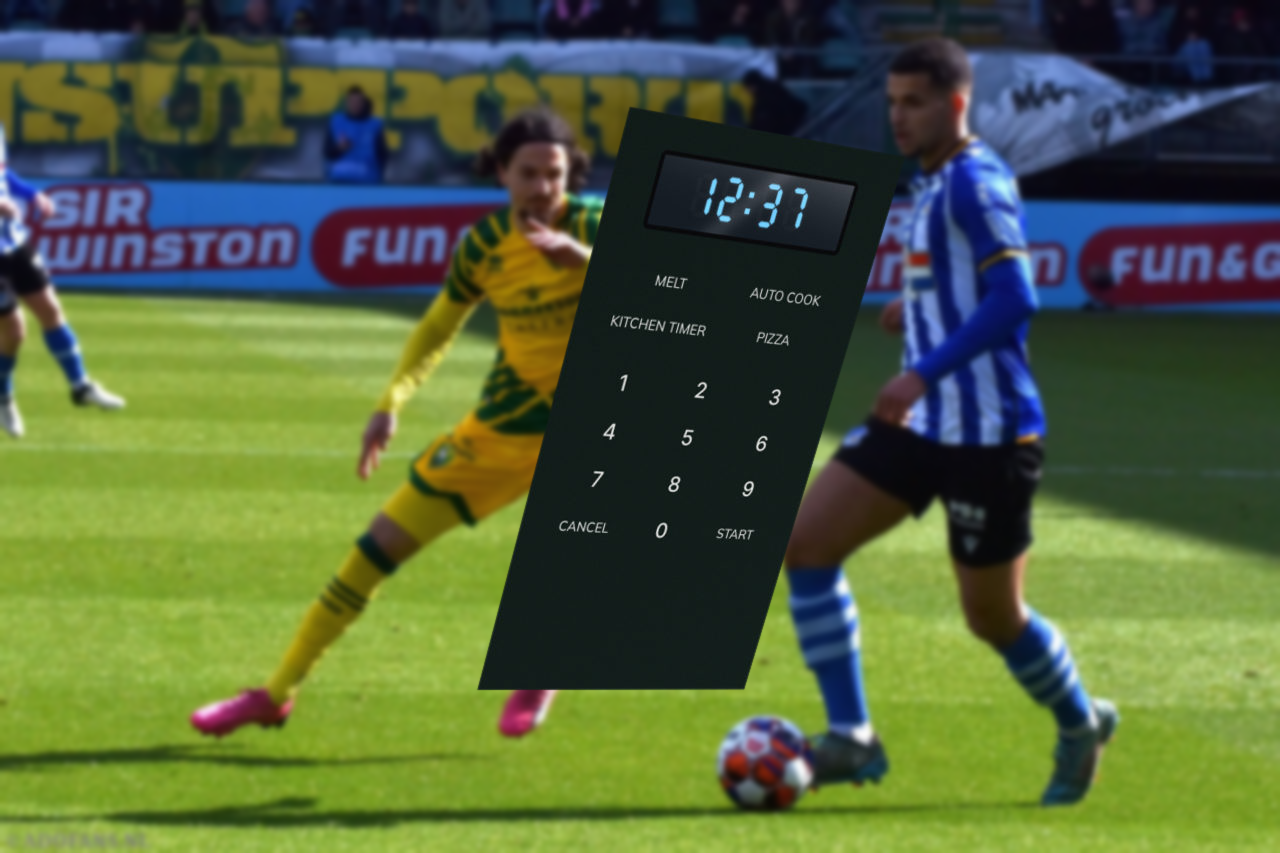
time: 12:37
